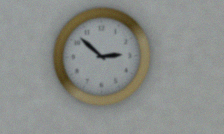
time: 2:52
